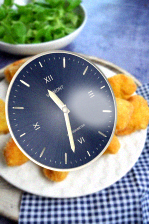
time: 11:33
